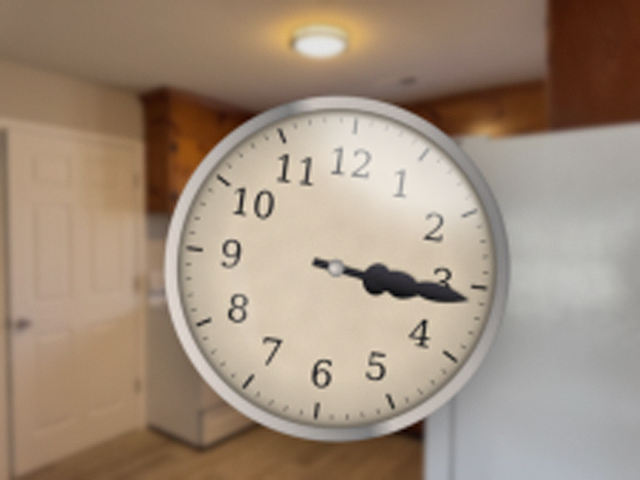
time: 3:16
